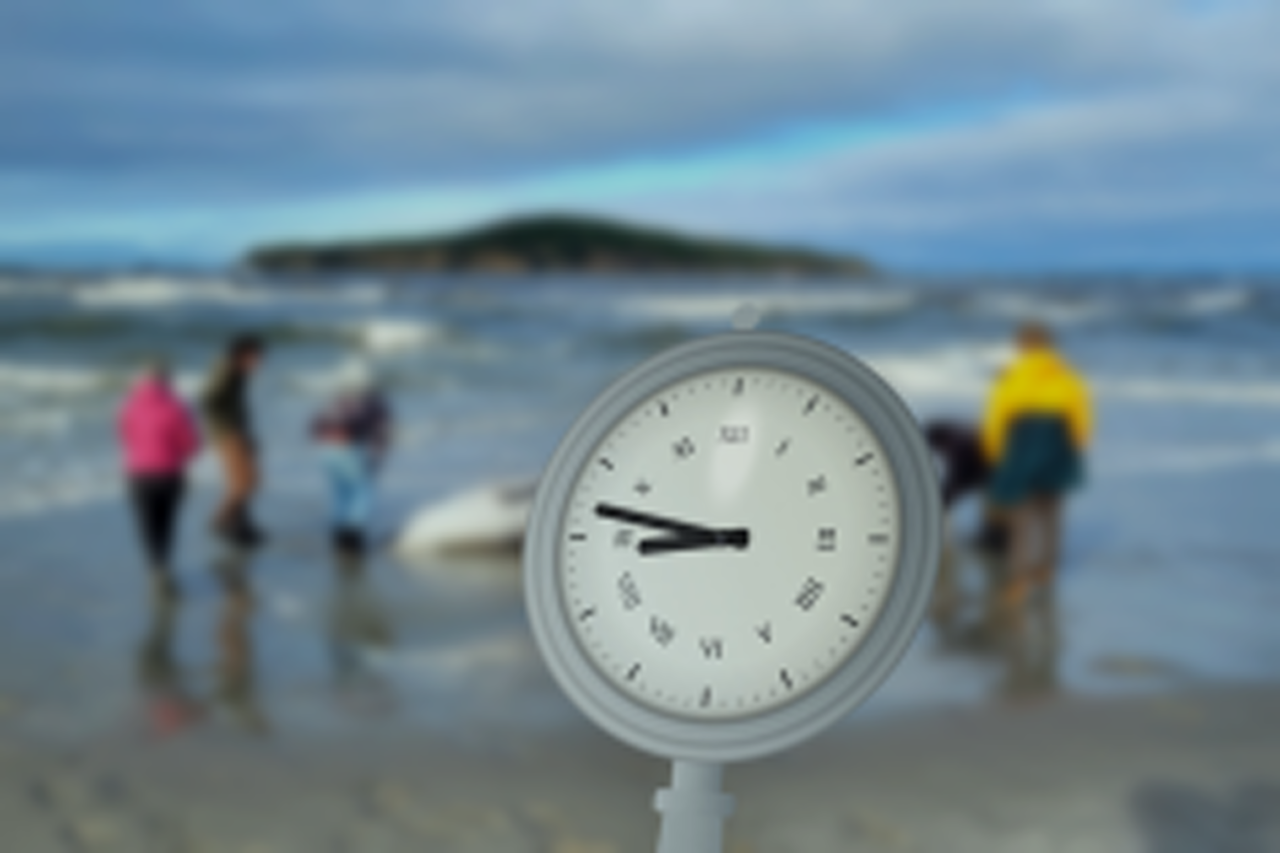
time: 8:47
